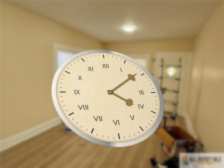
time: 4:09
